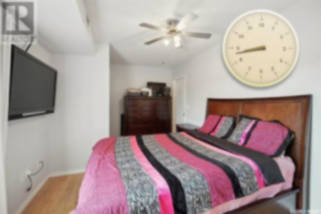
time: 8:43
